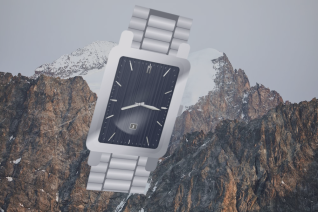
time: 8:16
